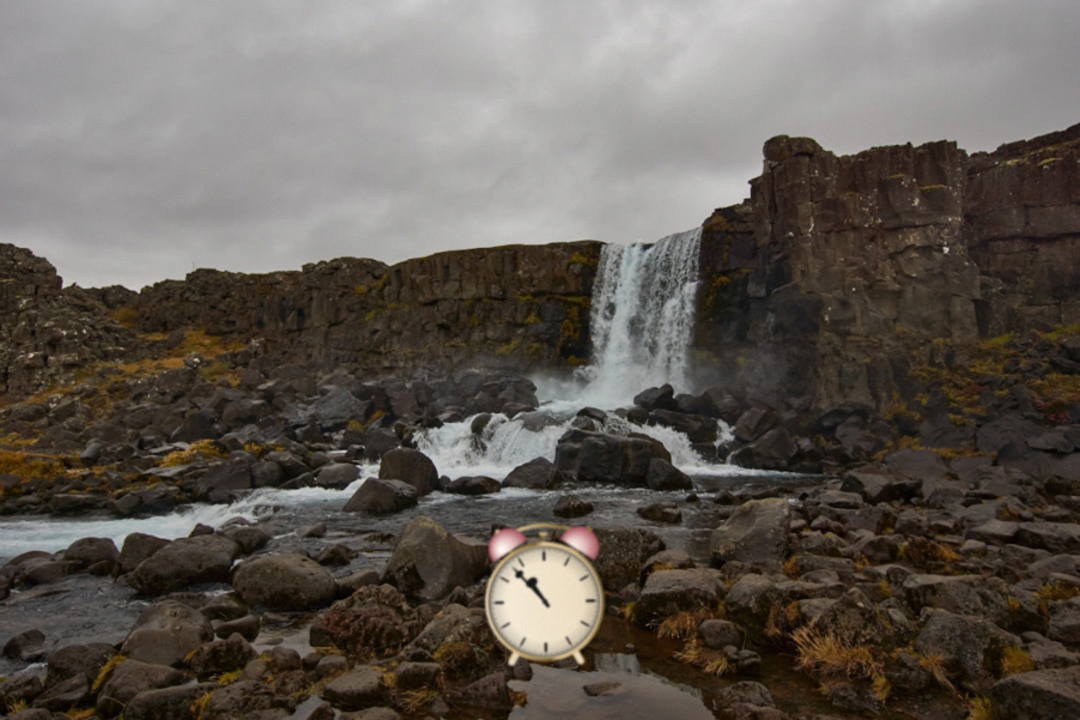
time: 10:53
